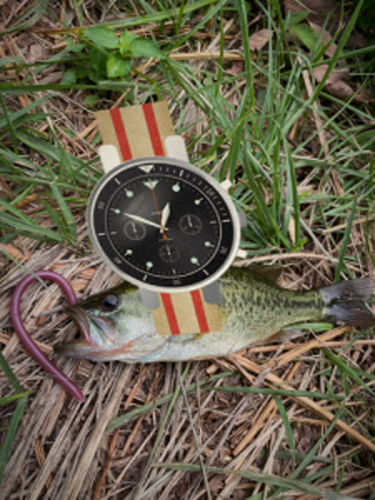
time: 12:50
